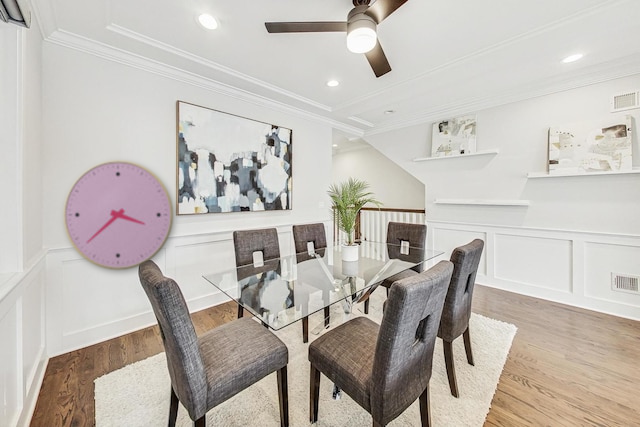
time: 3:38
